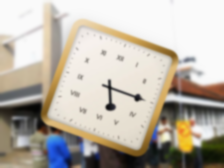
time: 5:15
